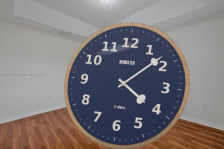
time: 4:08
